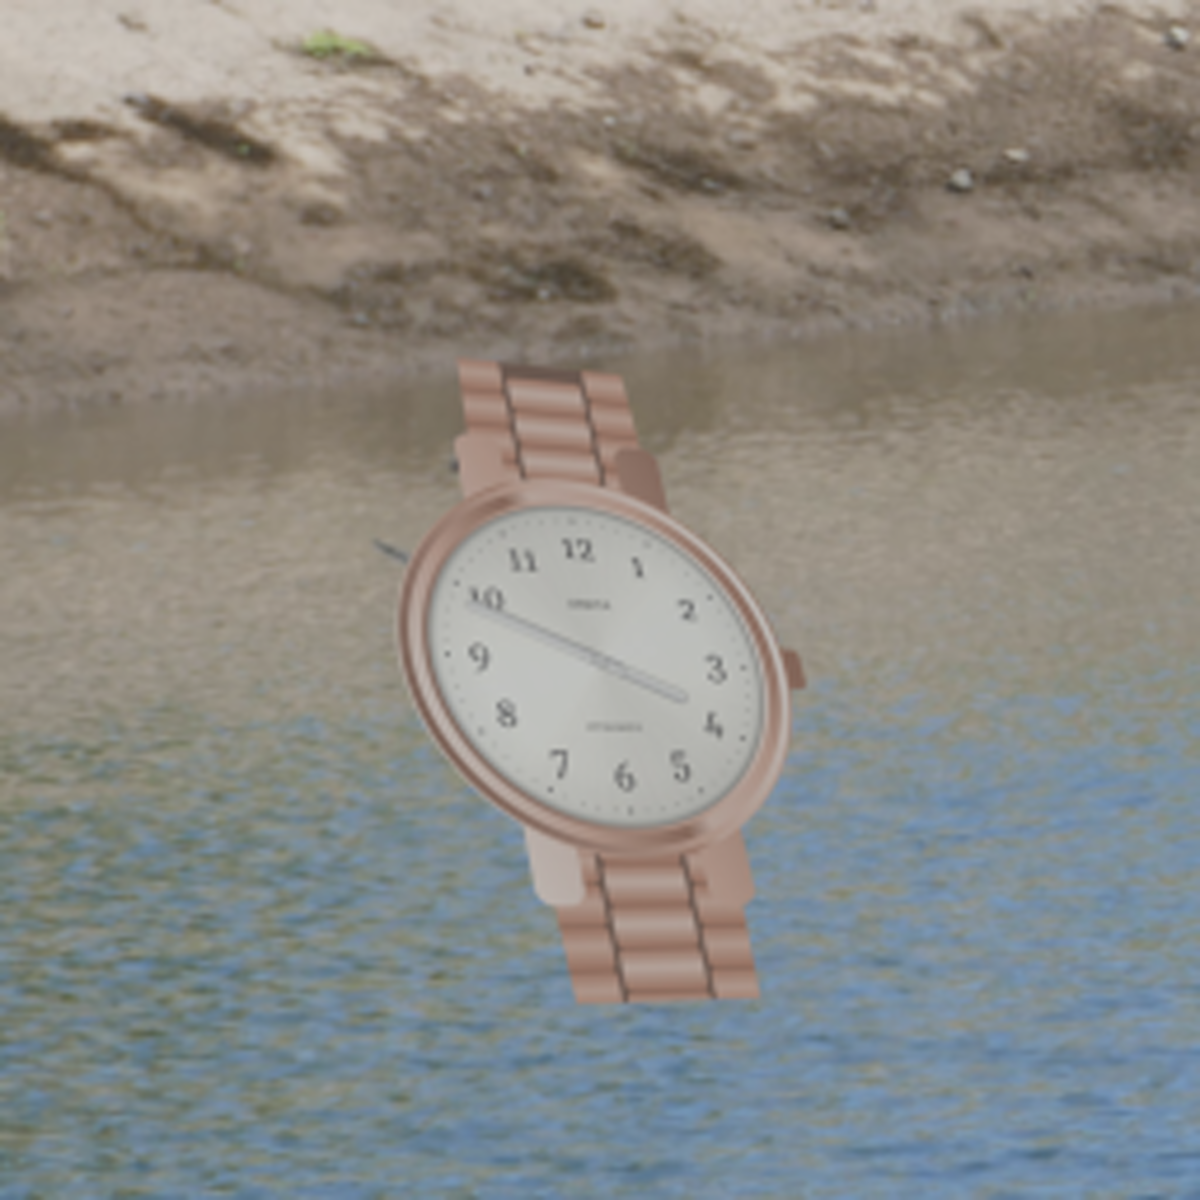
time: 3:49
